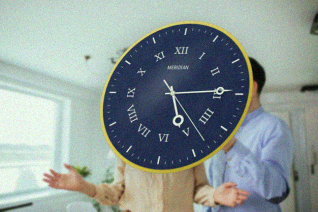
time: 5:14:23
